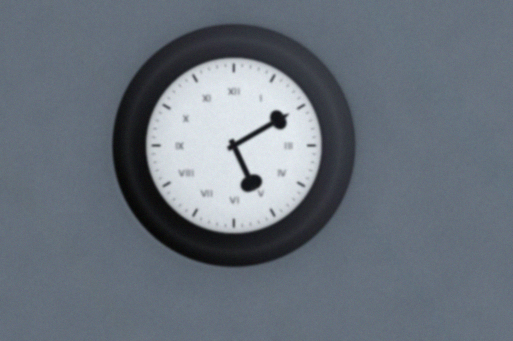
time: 5:10
